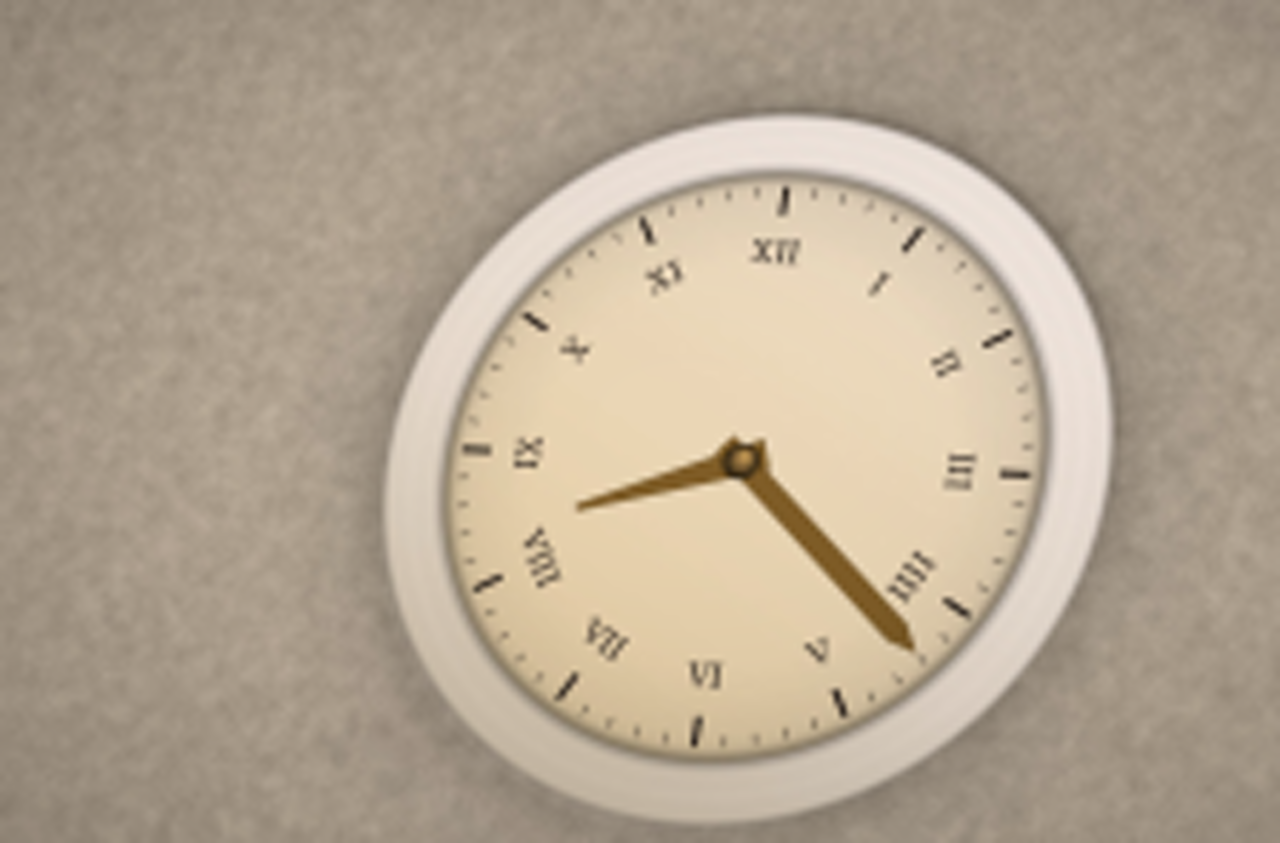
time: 8:22
